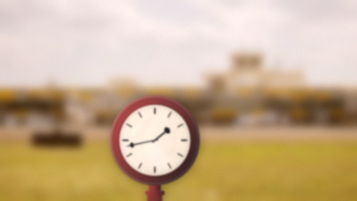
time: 1:43
